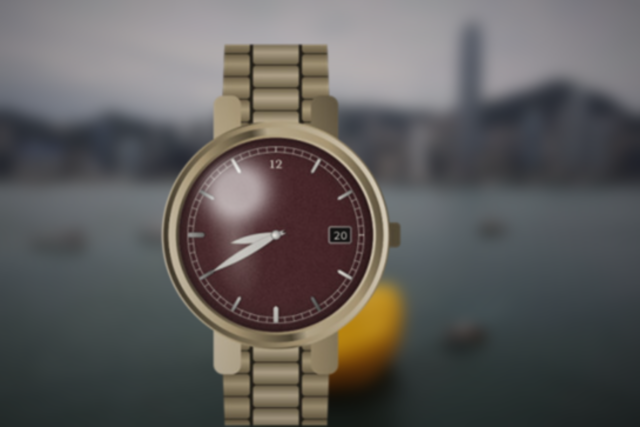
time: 8:40
